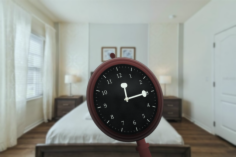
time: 12:15
